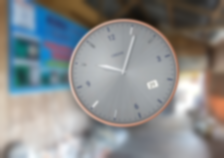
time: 10:06
